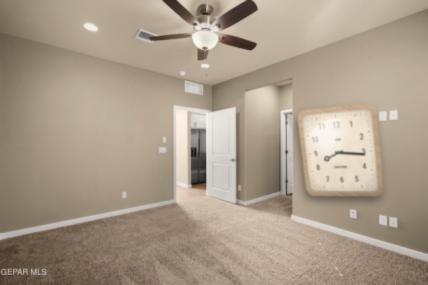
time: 8:16
